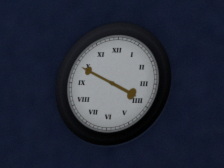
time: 3:49
